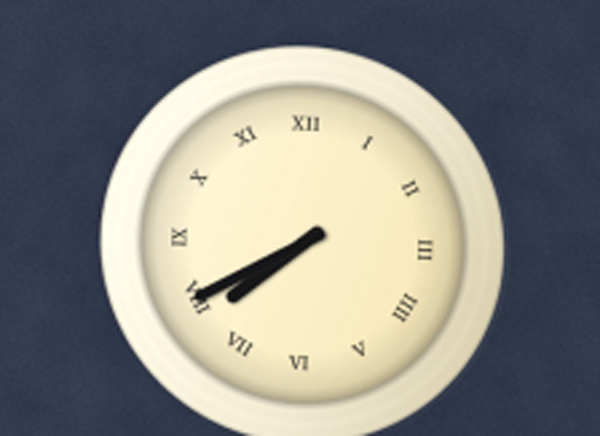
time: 7:40
